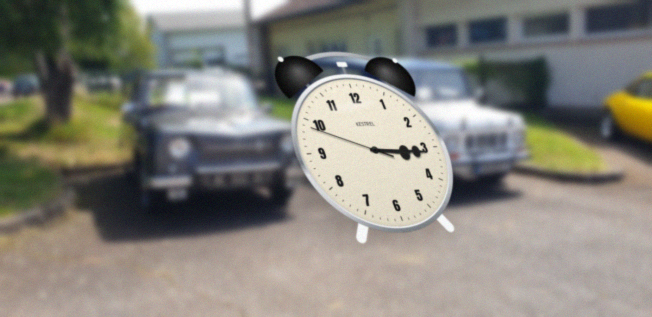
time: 3:15:49
